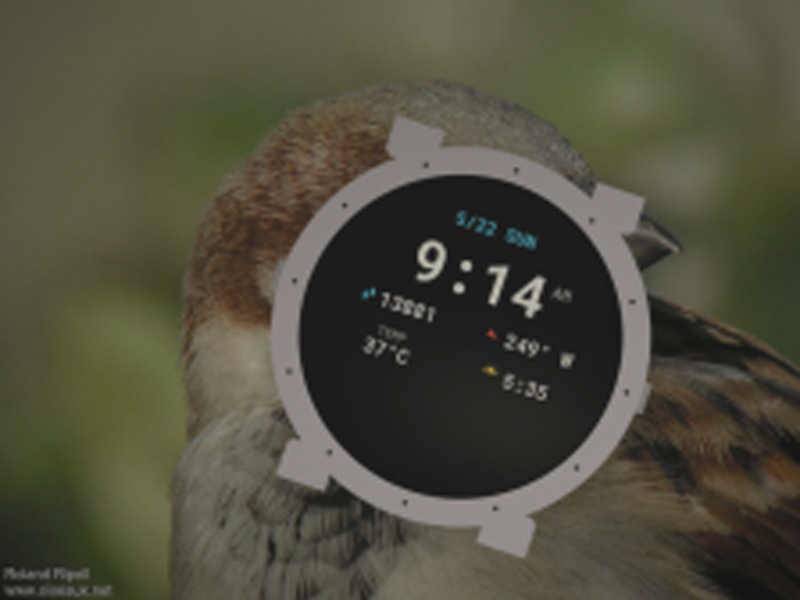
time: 9:14
